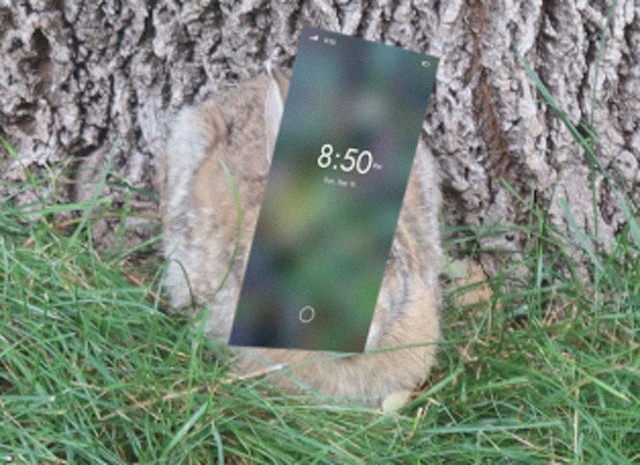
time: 8:50
